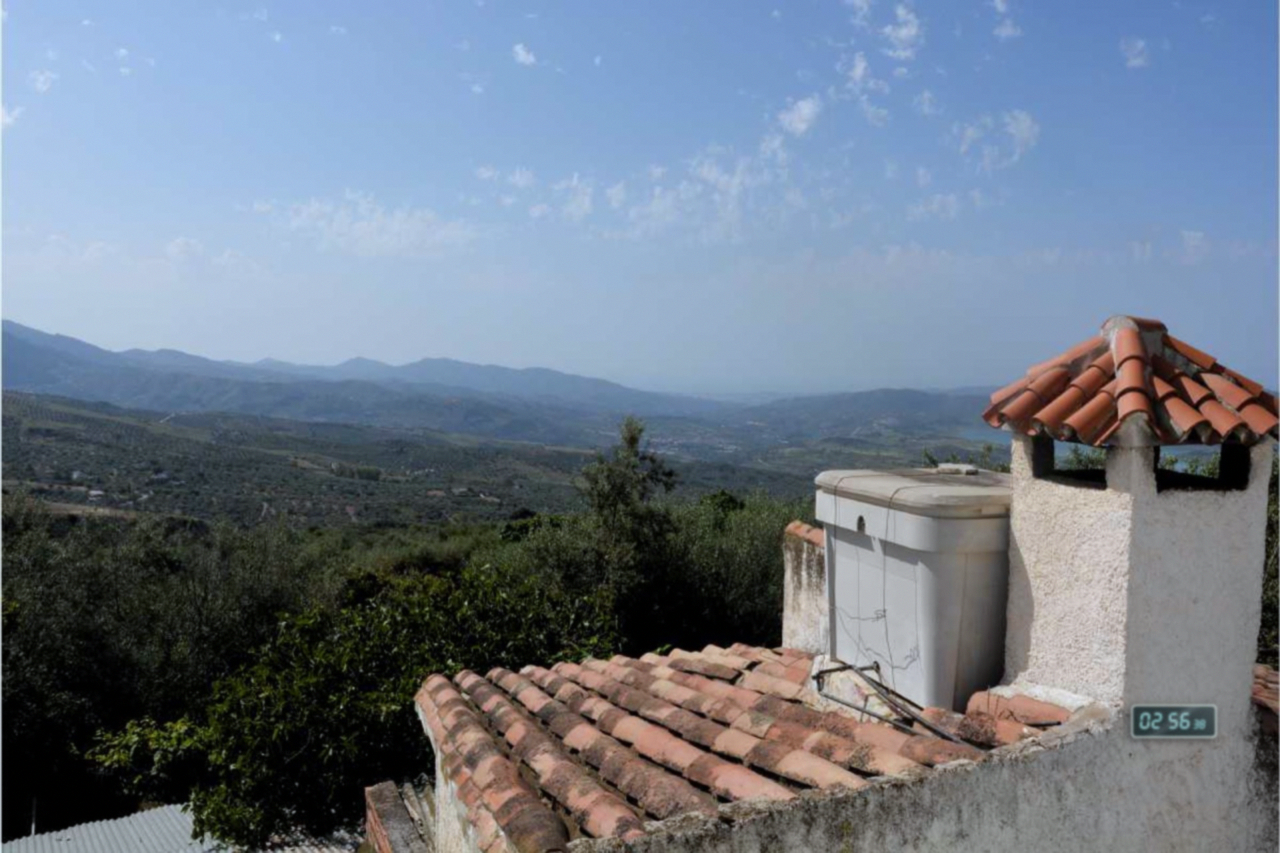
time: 2:56
